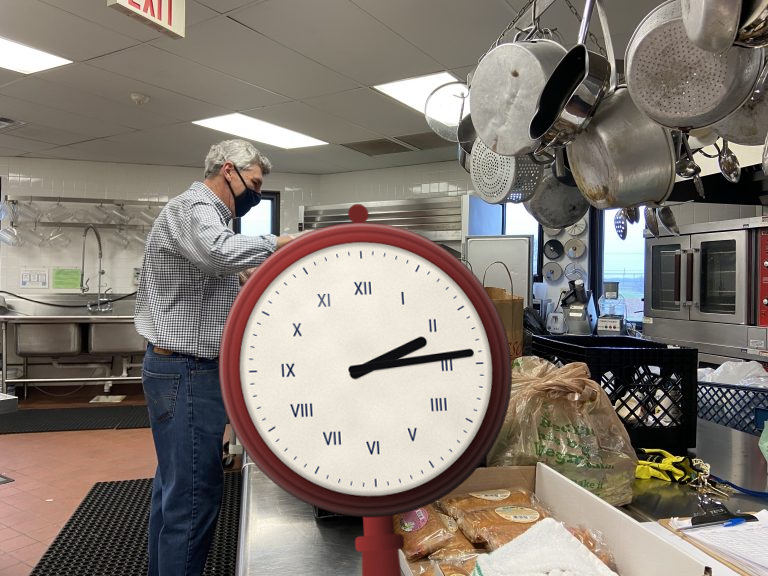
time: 2:14
